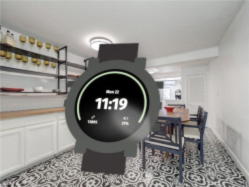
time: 11:19
